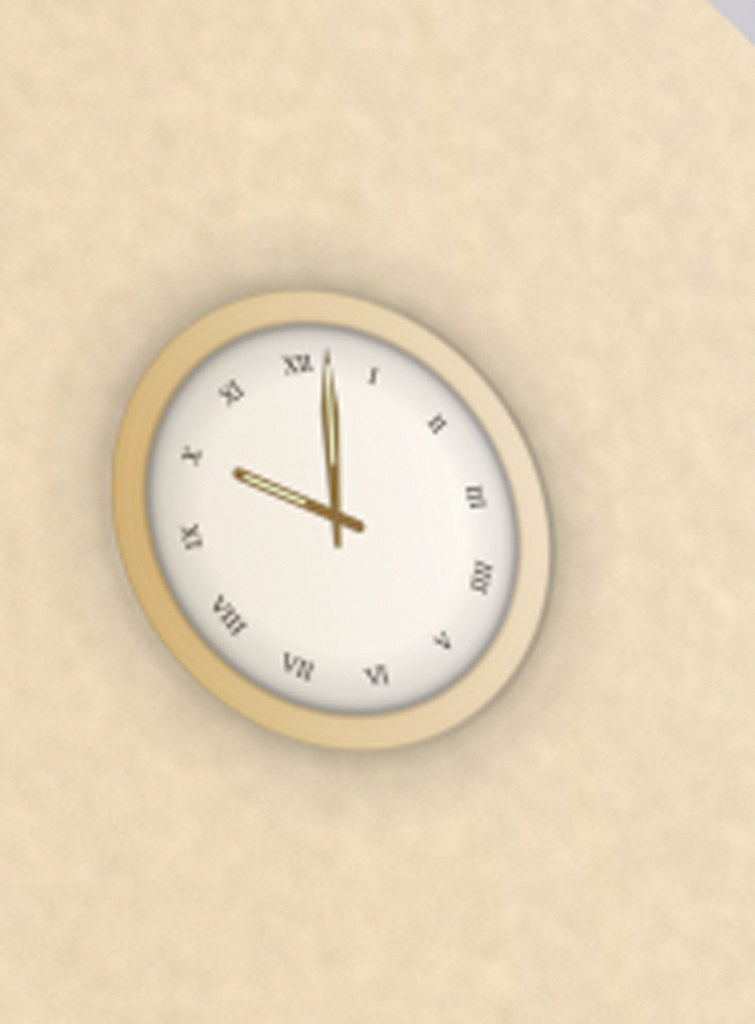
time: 10:02
